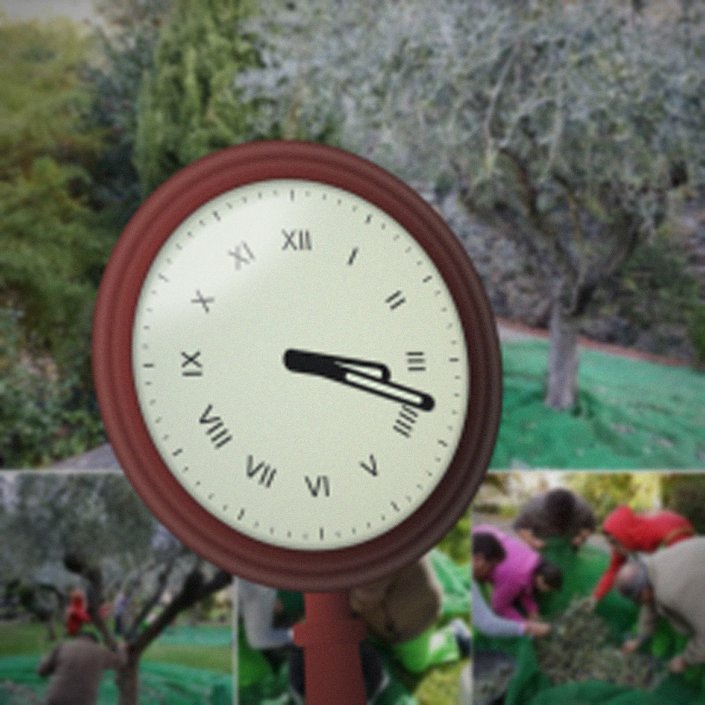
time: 3:18
